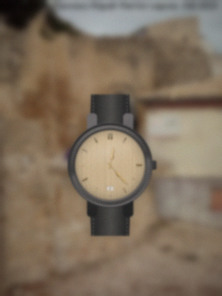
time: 12:23
